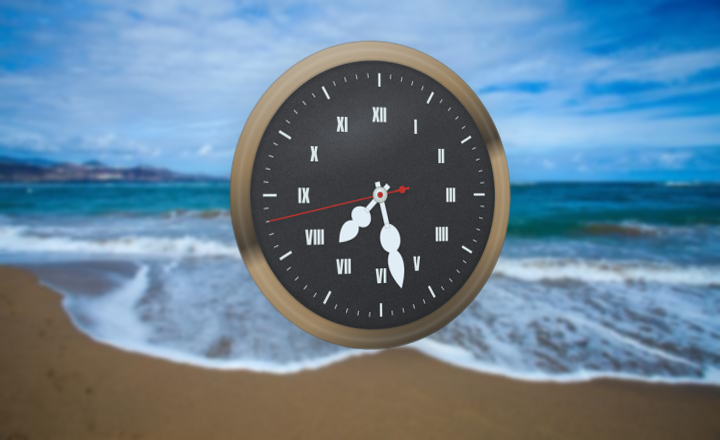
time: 7:27:43
